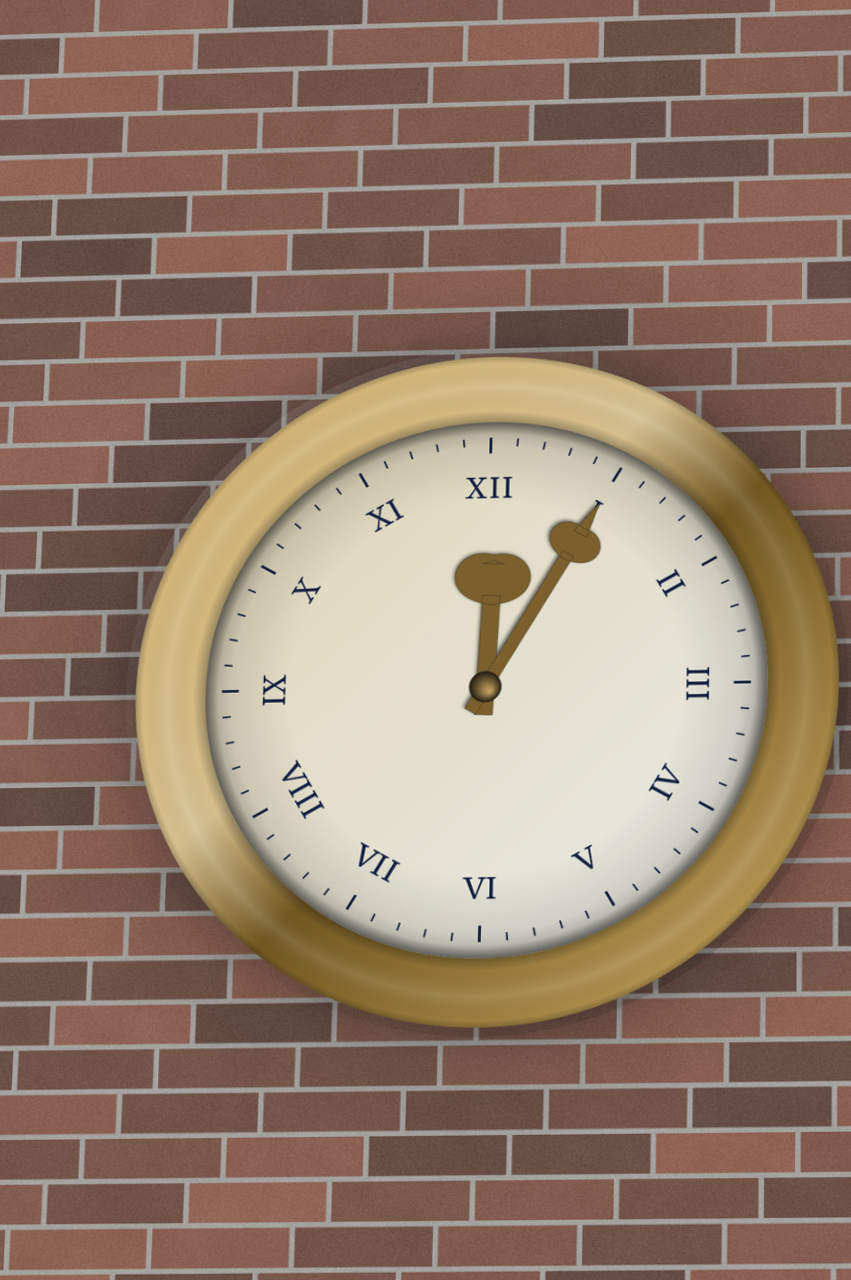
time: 12:05
